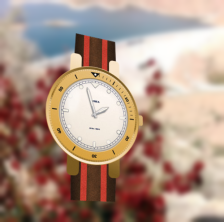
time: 1:57
